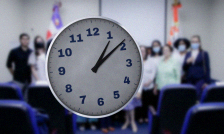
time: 1:09
